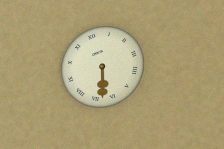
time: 6:33
